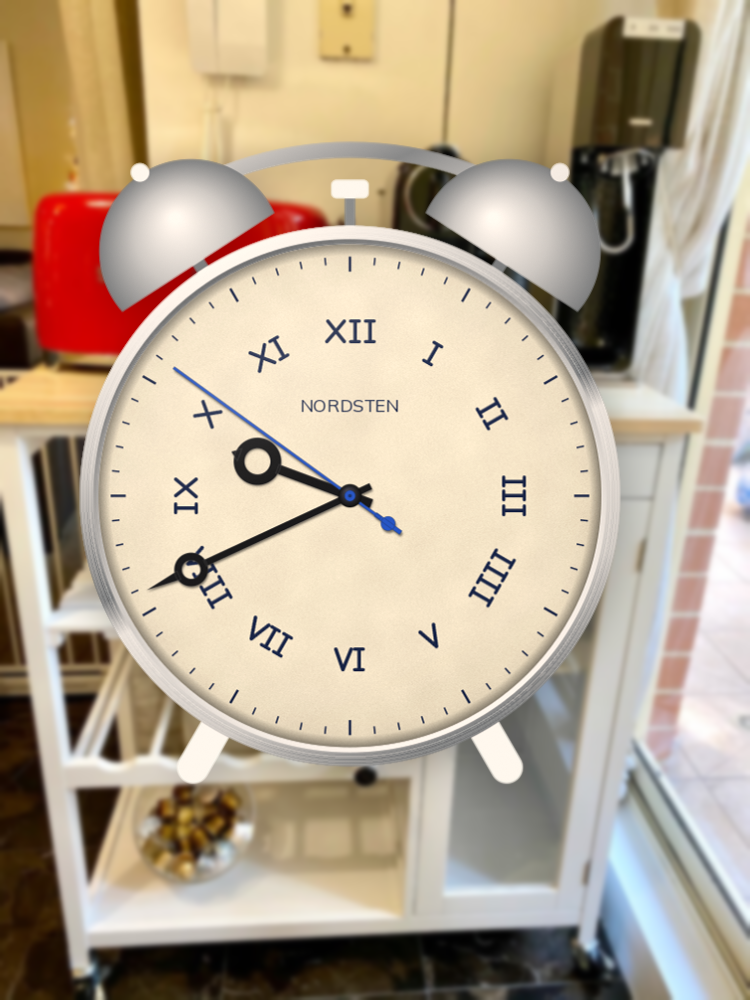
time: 9:40:51
